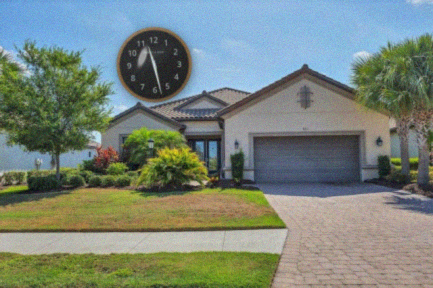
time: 11:28
